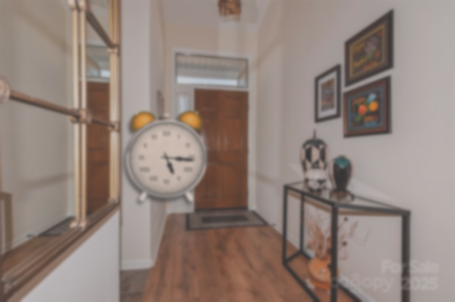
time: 5:16
